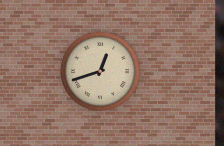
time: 12:42
